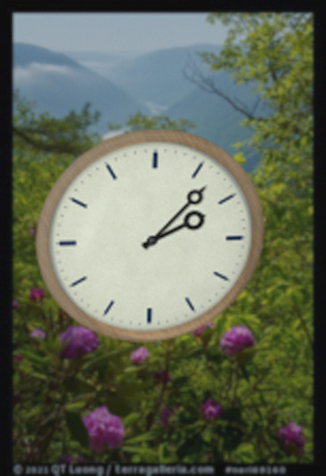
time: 2:07
